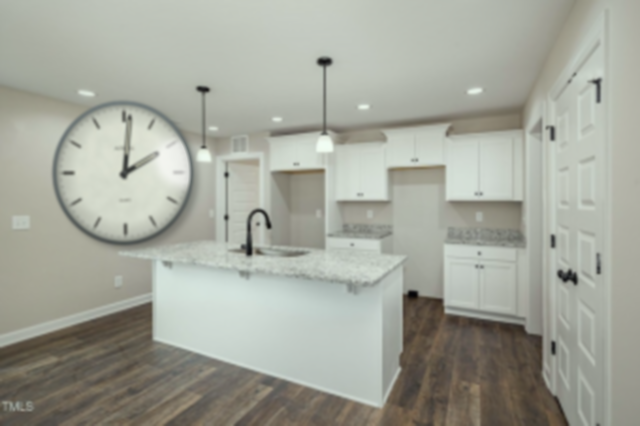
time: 2:01
